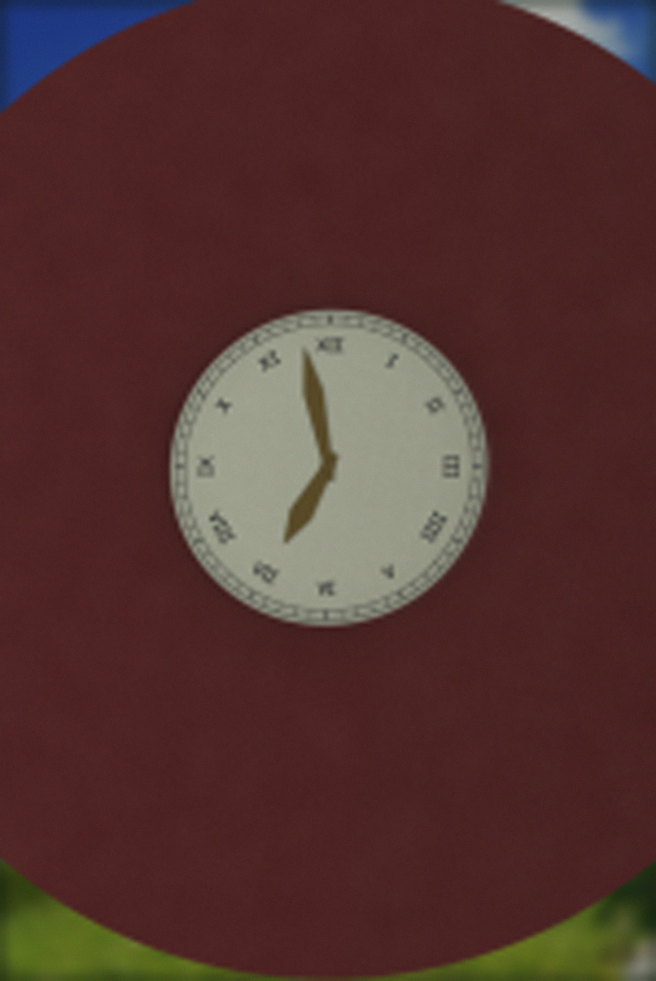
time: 6:58
